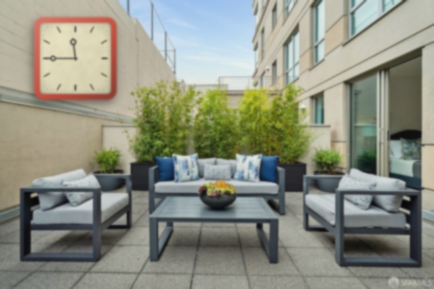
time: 11:45
